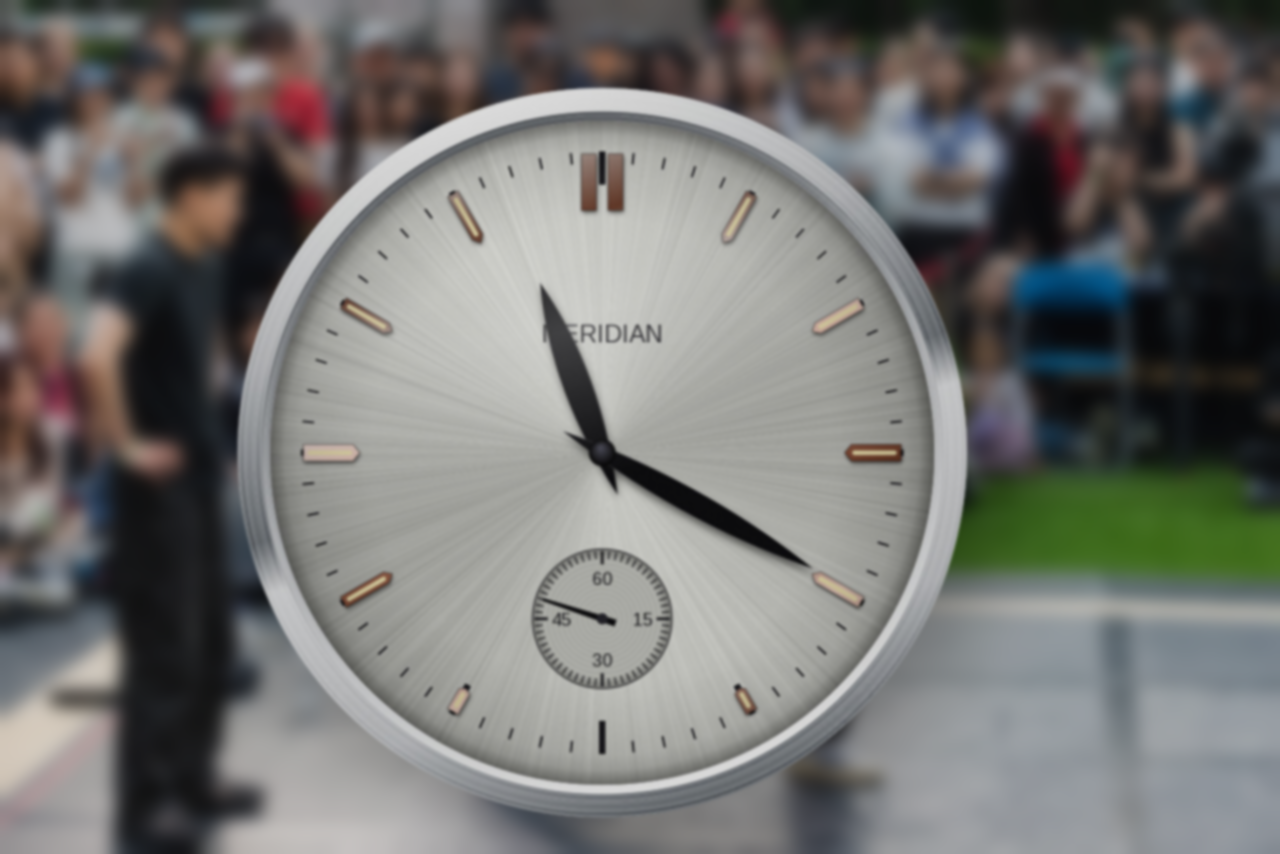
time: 11:19:48
